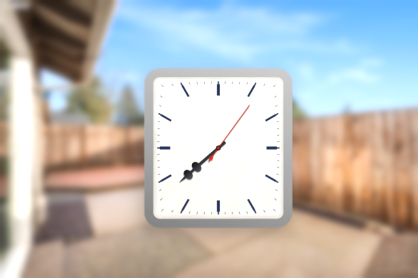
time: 7:38:06
